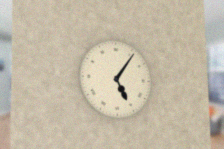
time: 5:06
